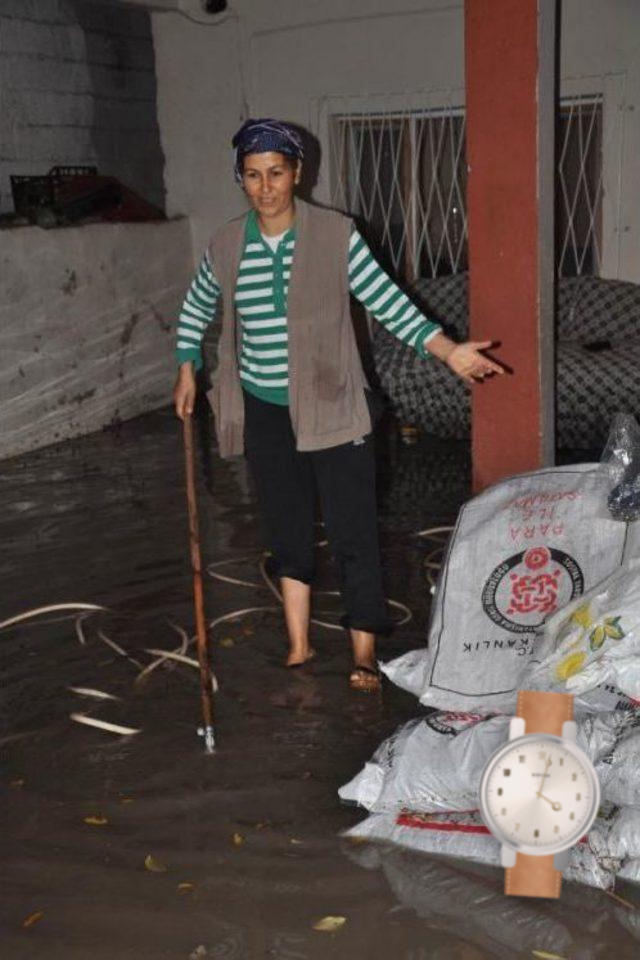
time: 4:02
